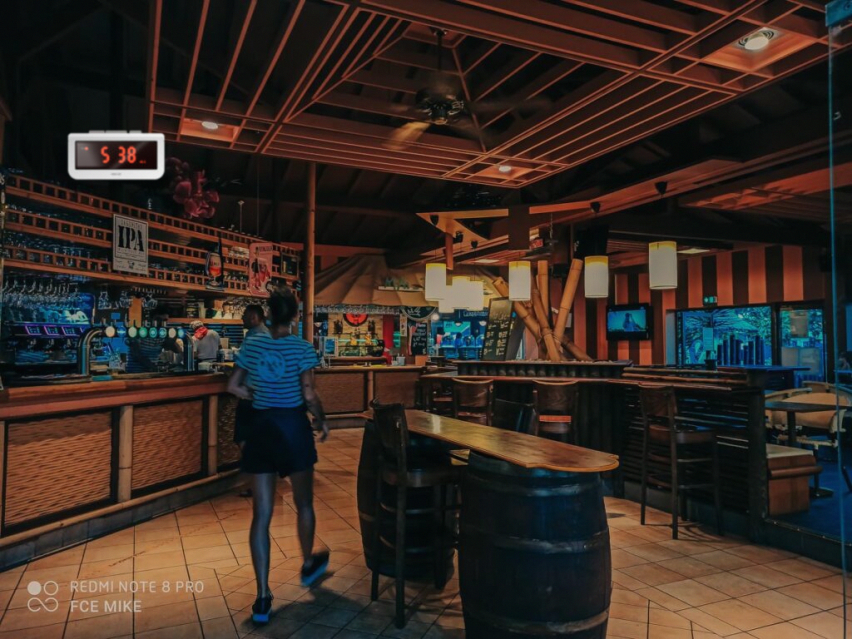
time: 5:38
